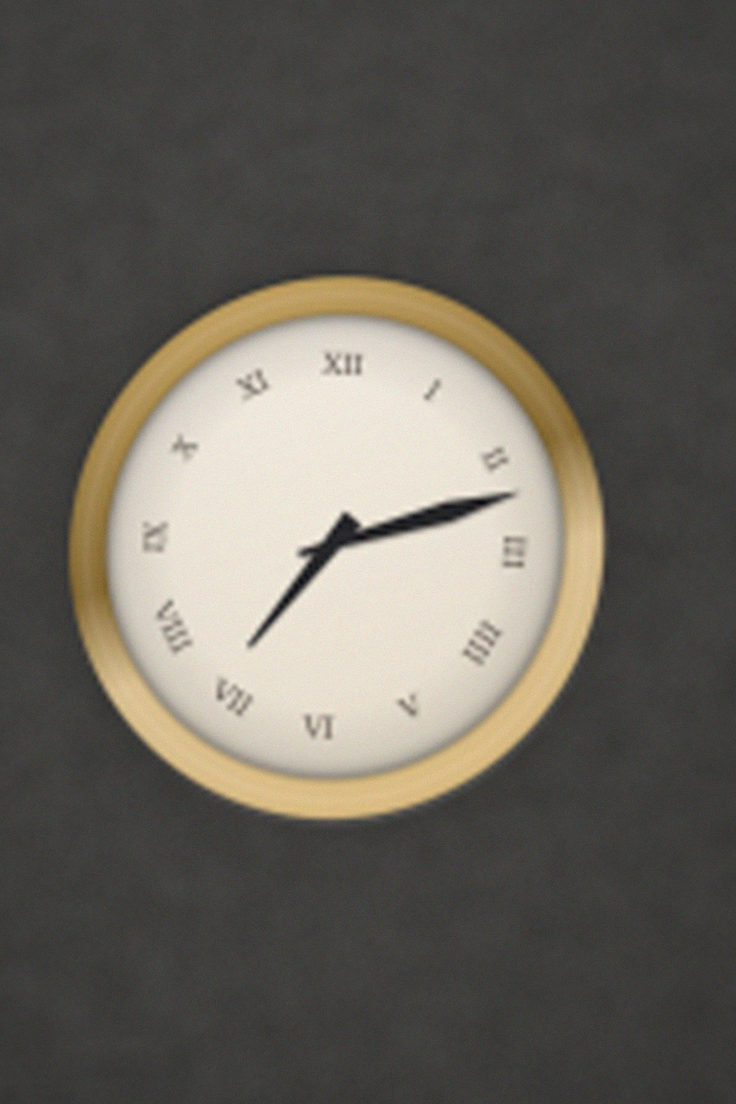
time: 7:12
